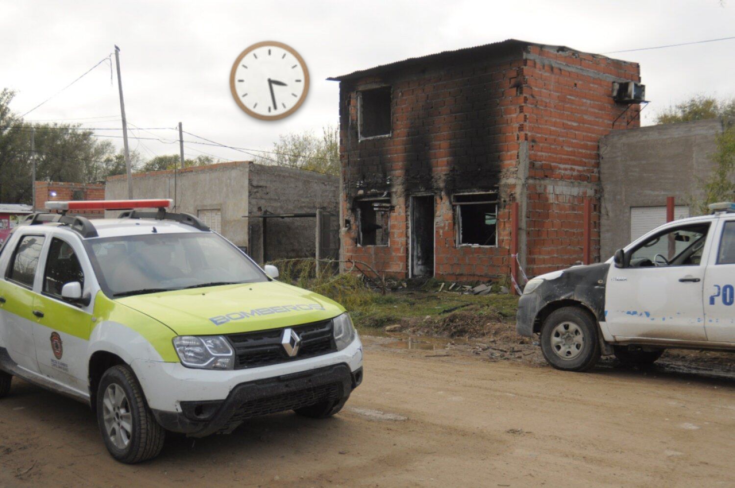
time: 3:28
